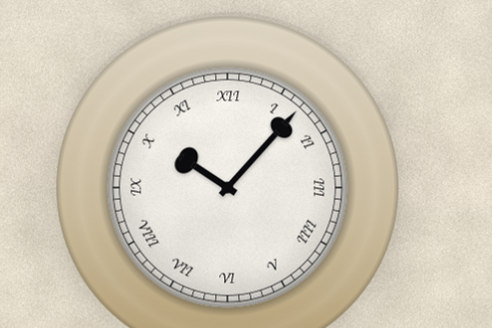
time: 10:07
